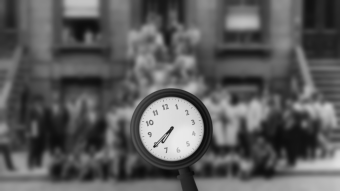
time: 7:40
